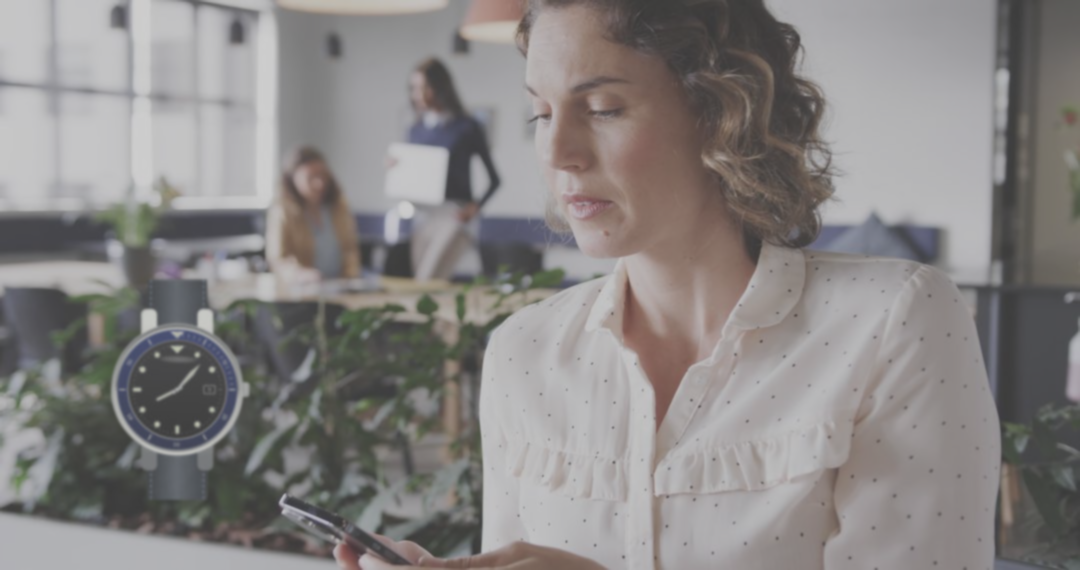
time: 8:07
